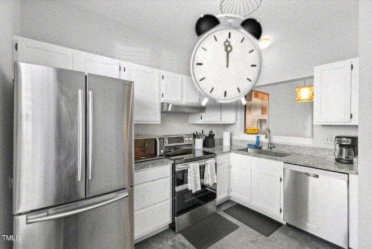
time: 11:59
